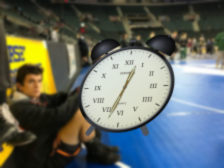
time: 12:33
